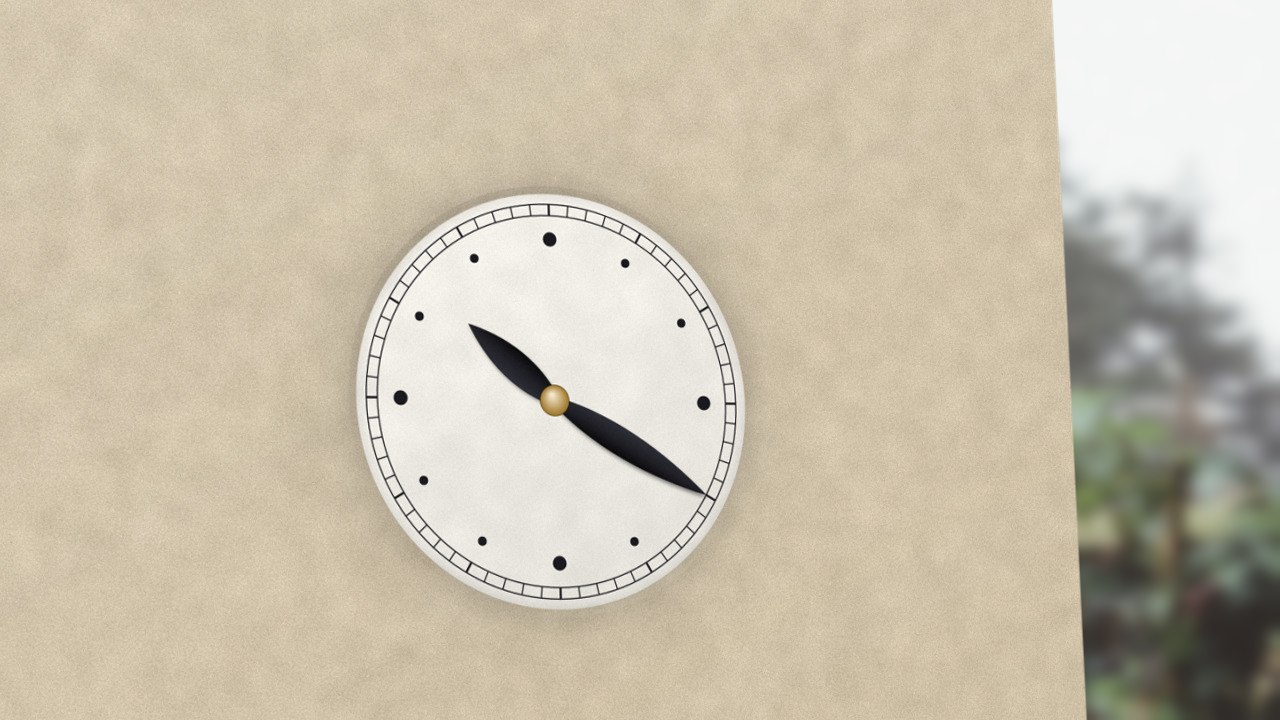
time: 10:20
